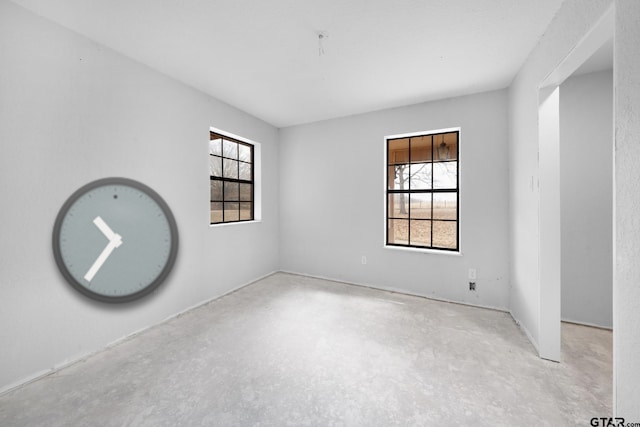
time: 10:36
